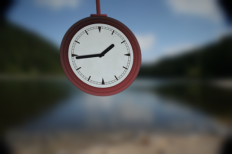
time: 1:44
